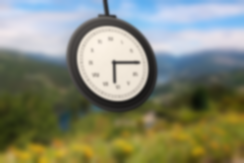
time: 6:15
